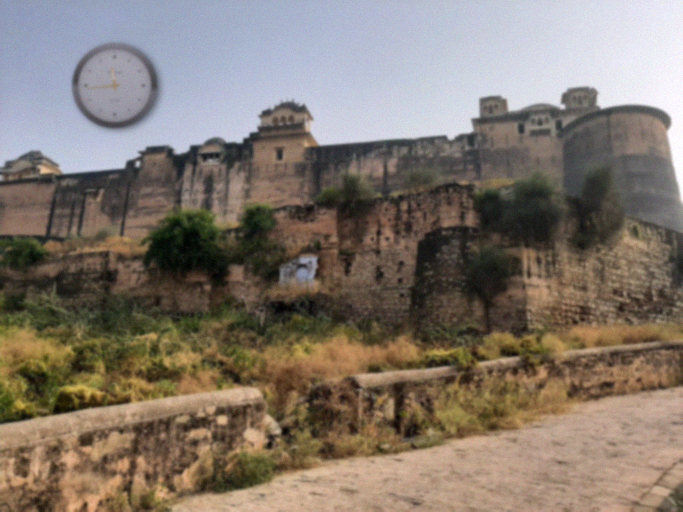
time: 11:44
